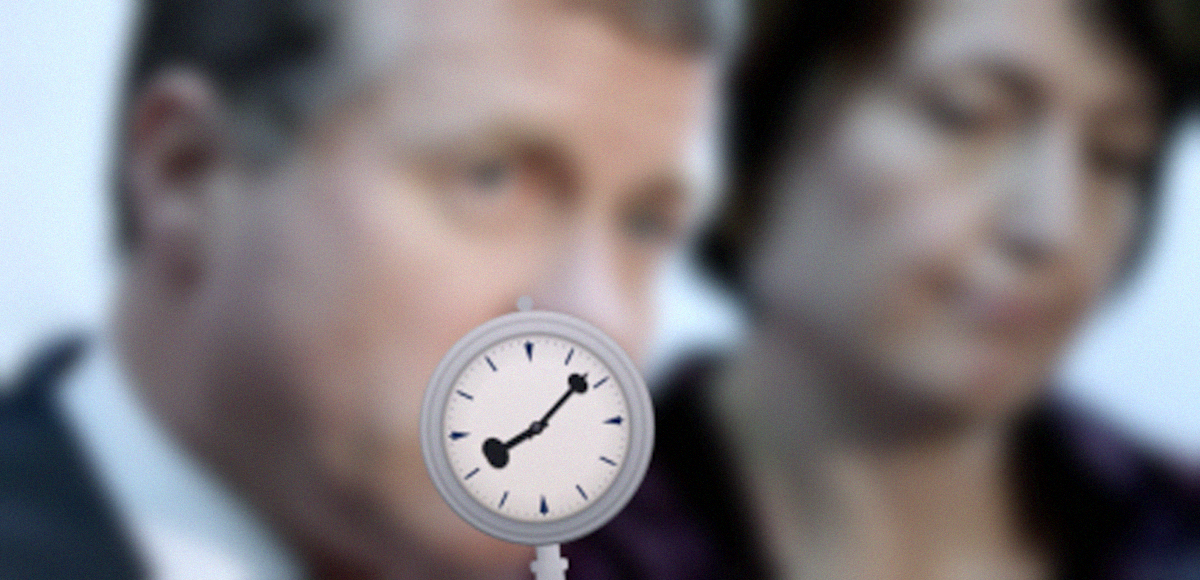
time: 8:08
